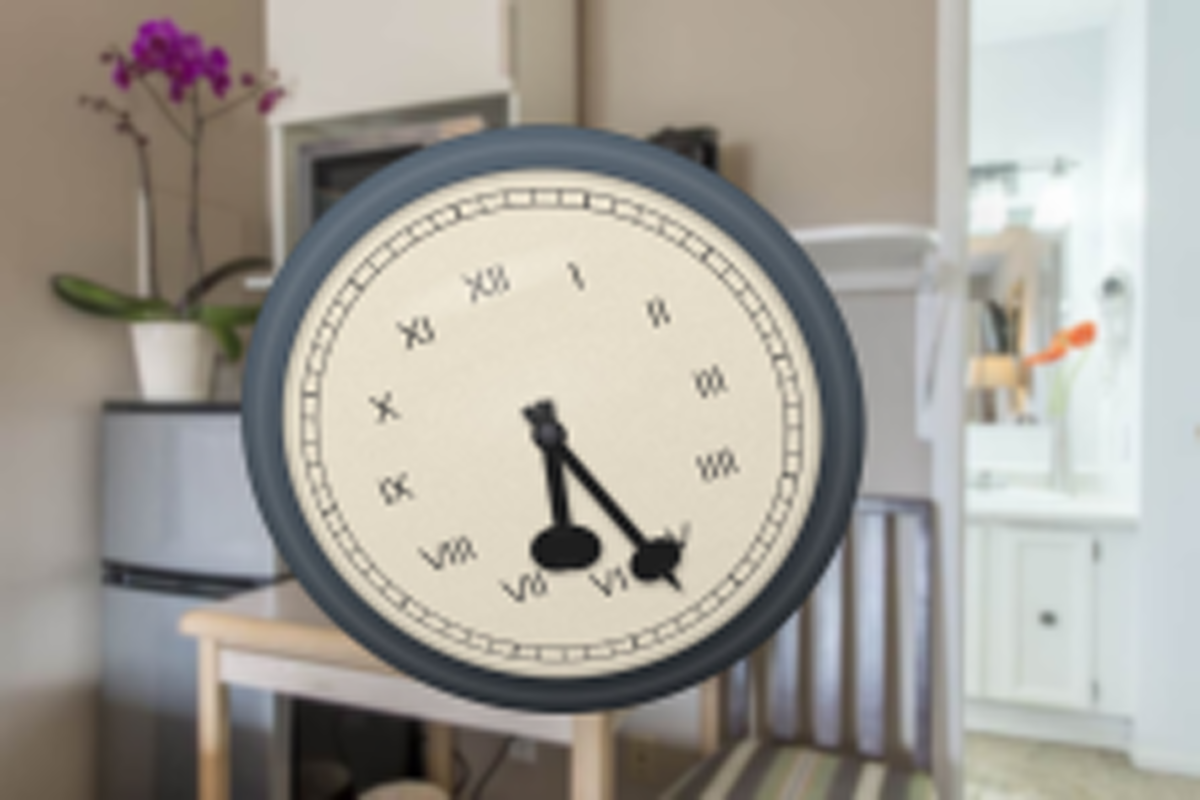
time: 6:27
